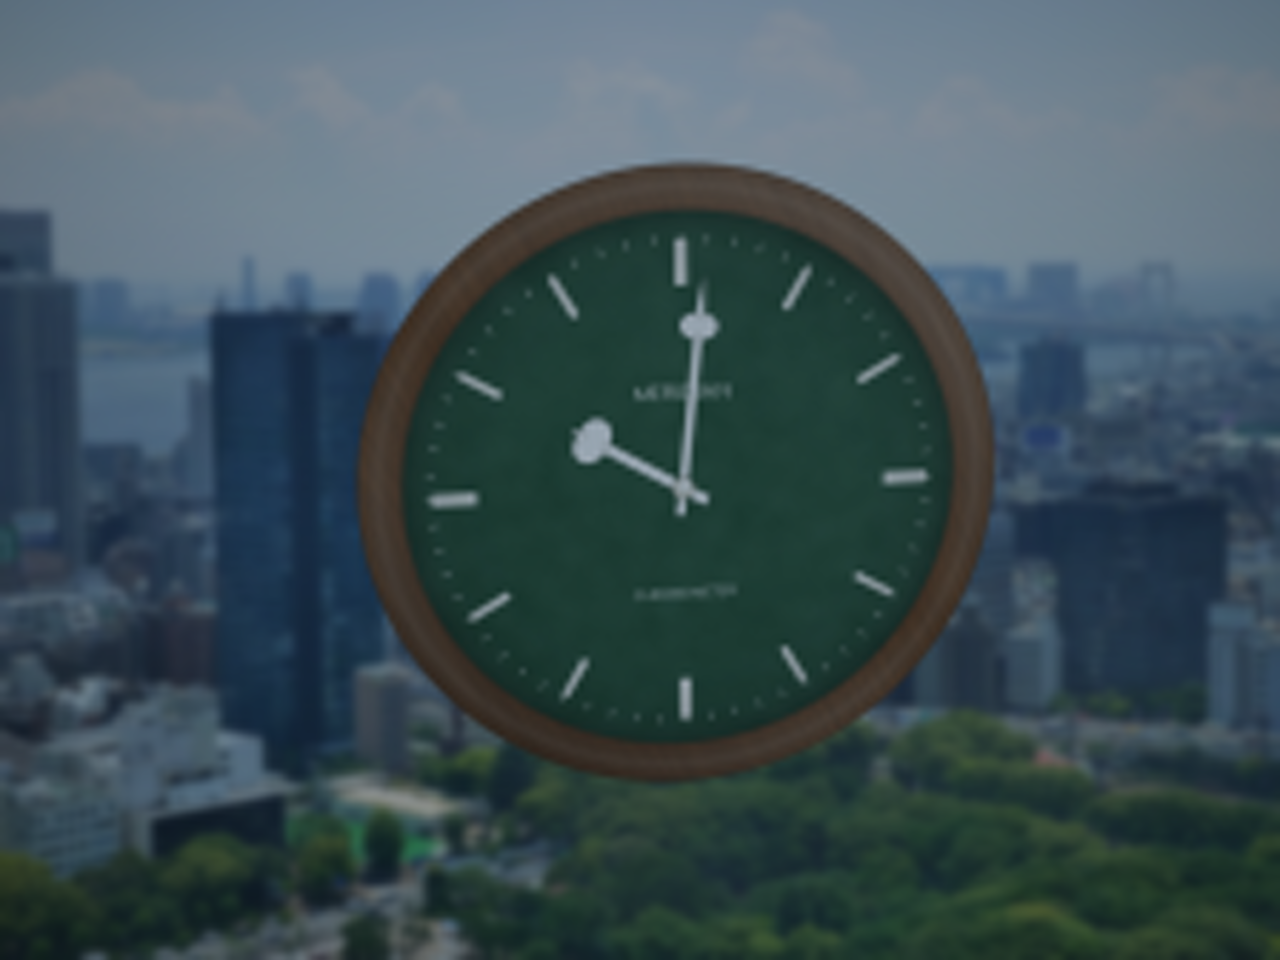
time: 10:01
